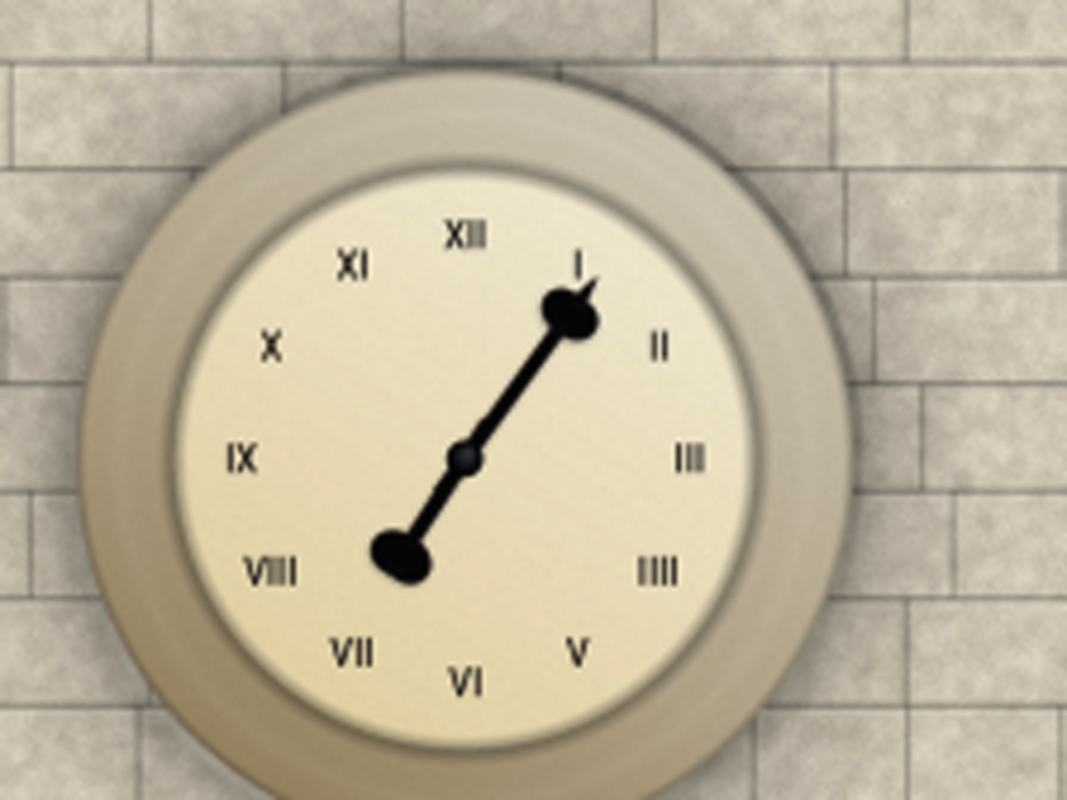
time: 7:06
